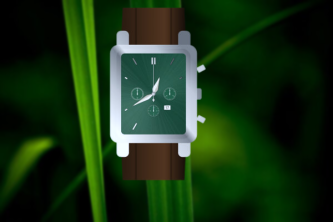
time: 12:40
